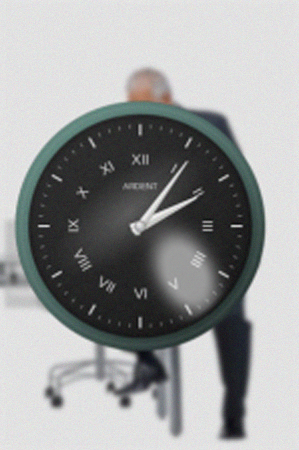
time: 2:06
